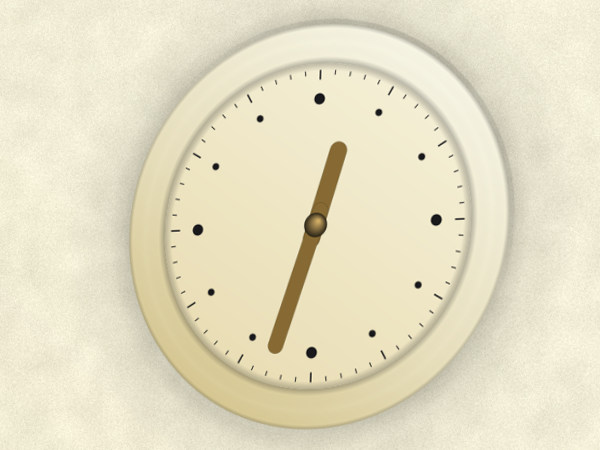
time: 12:33
